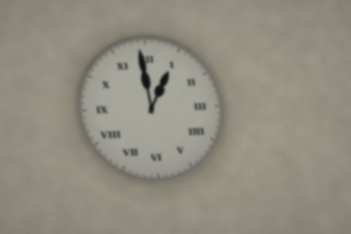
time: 12:59
